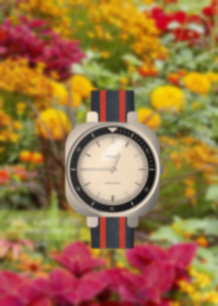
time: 12:45
